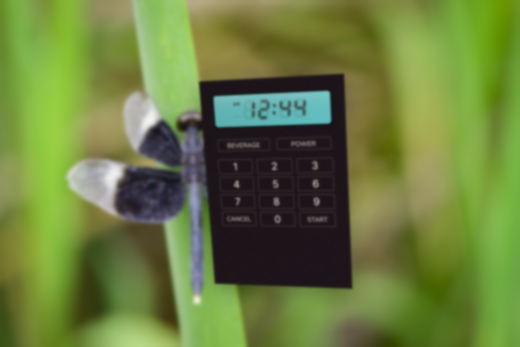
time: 12:44
